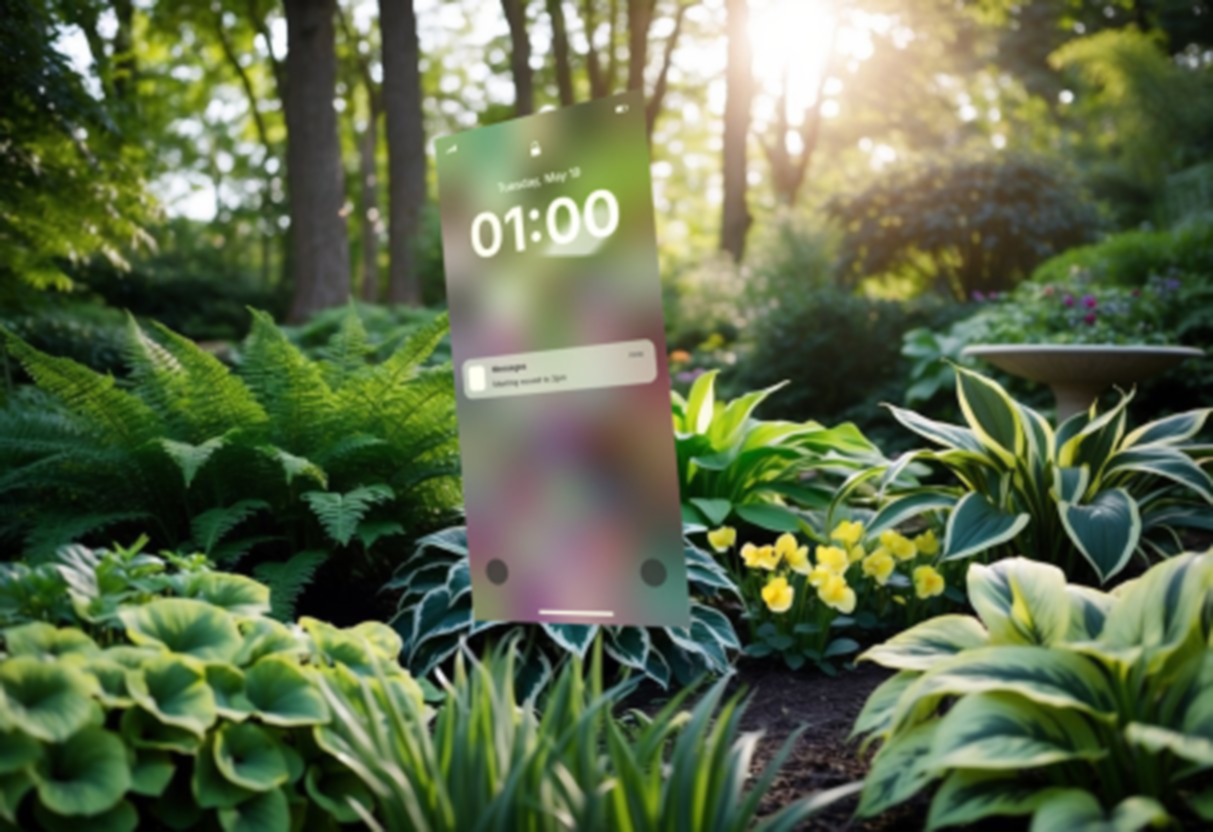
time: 1:00
